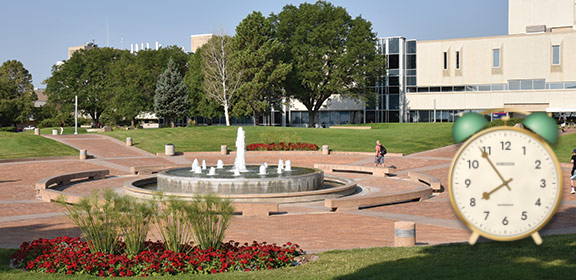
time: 7:54
